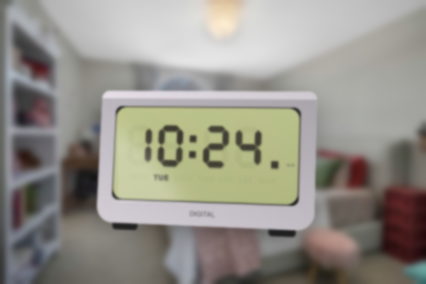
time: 10:24
